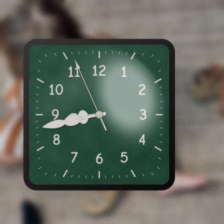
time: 8:42:56
